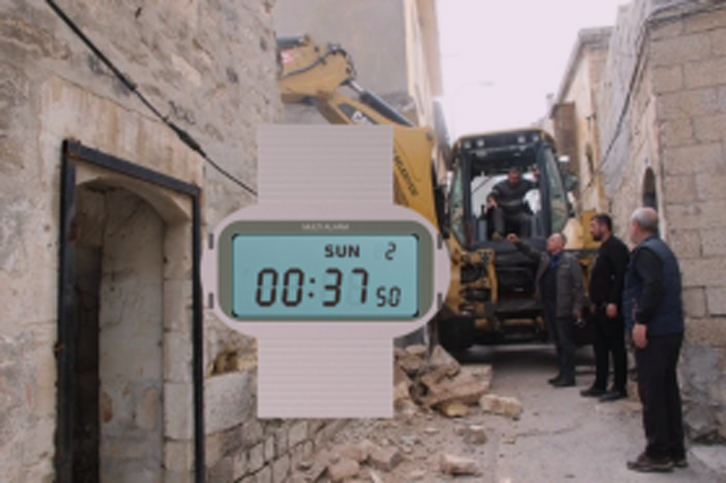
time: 0:37:50
